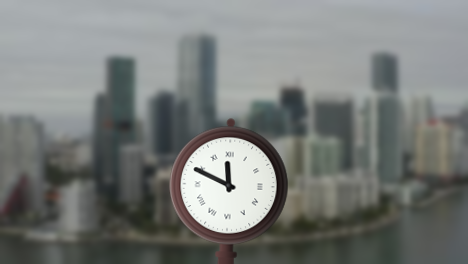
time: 11:49
